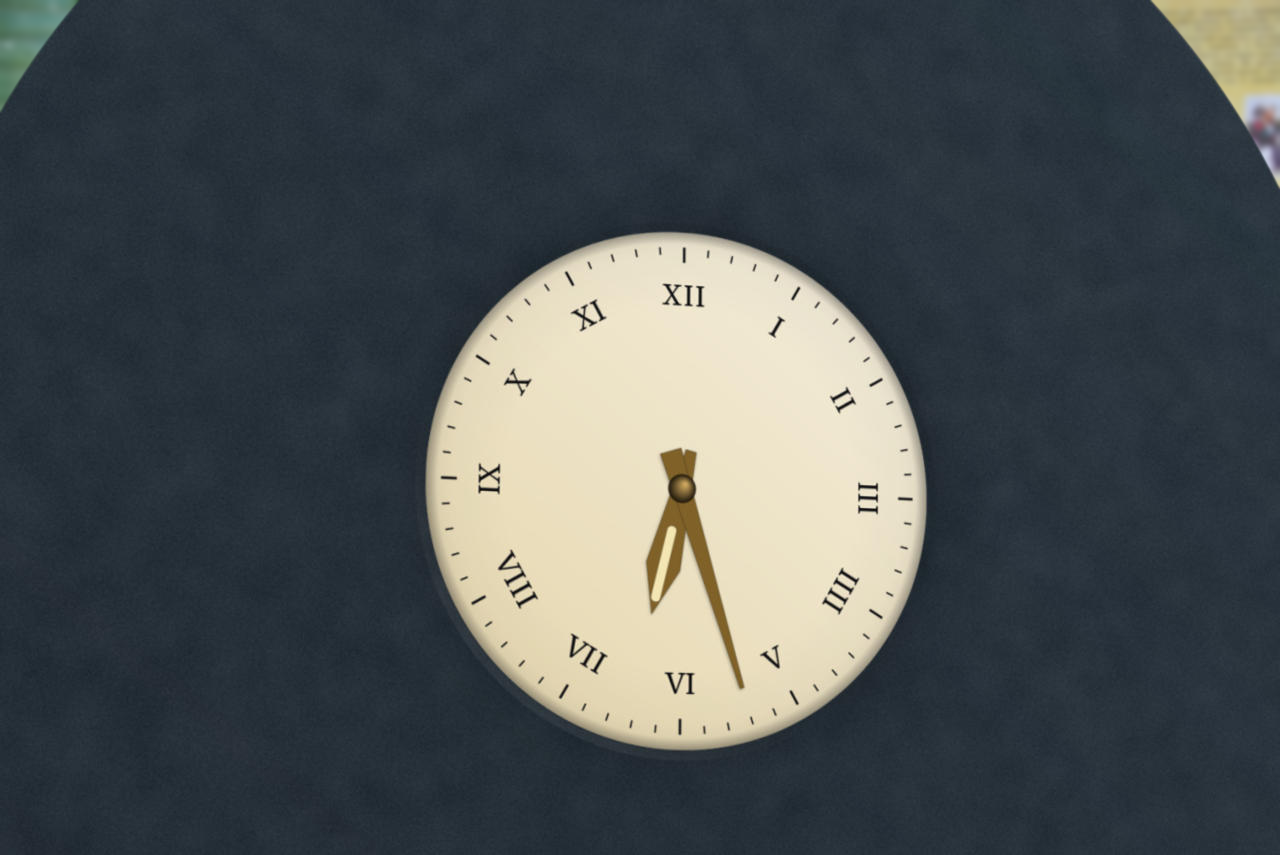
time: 6:27
